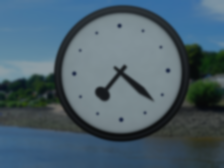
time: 7:22
